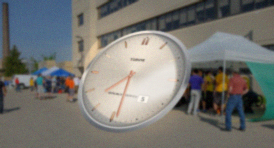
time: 7:29
